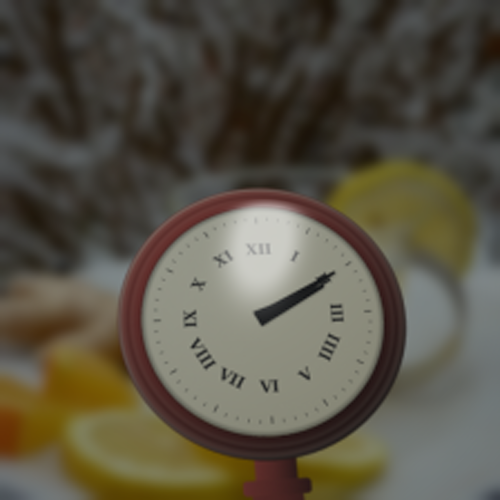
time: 2:10
